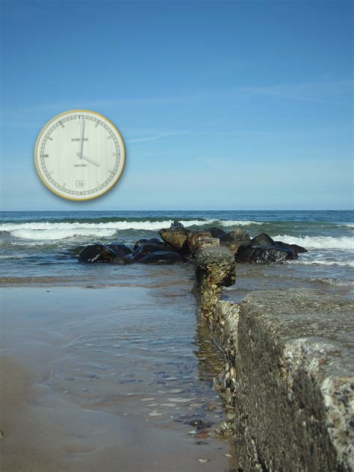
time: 4:01
